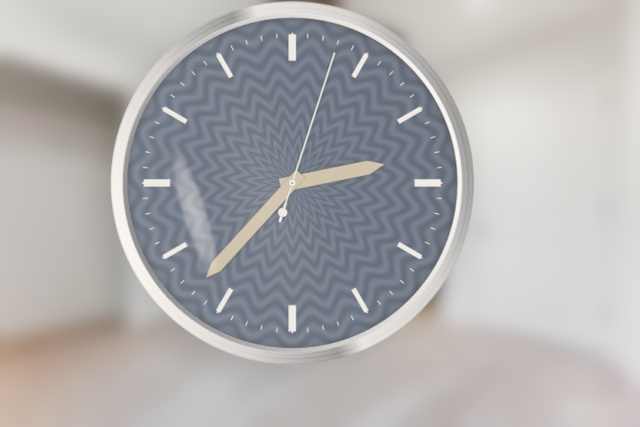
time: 2:37:03
